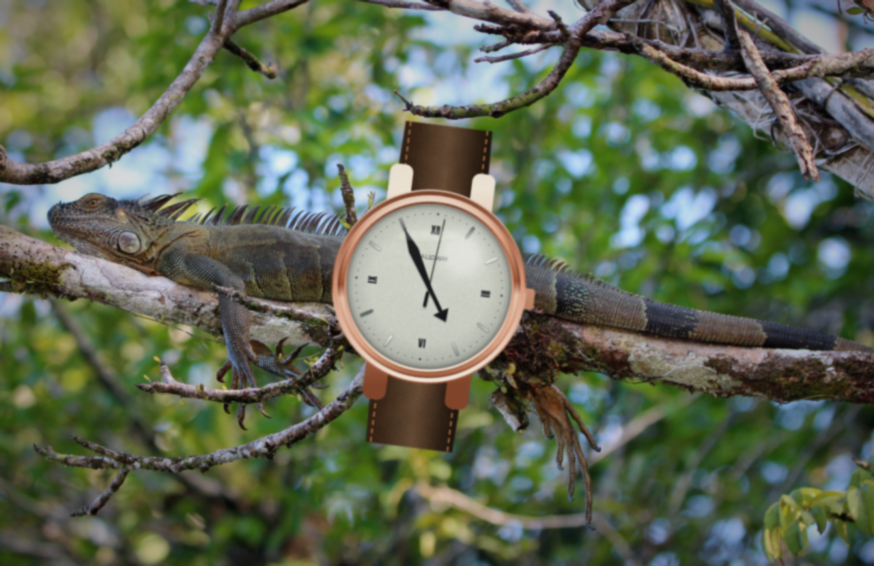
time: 4:55:01
